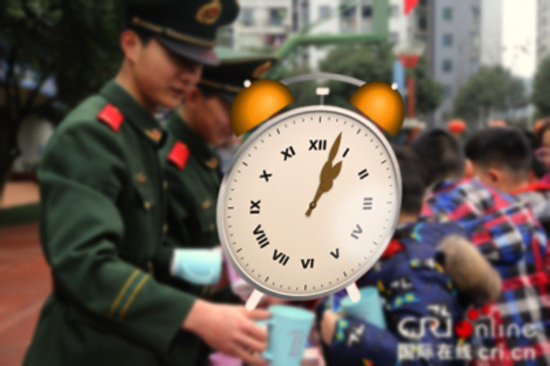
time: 1:03
